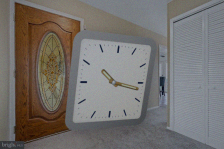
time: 10:17
